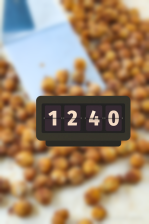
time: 12:40
